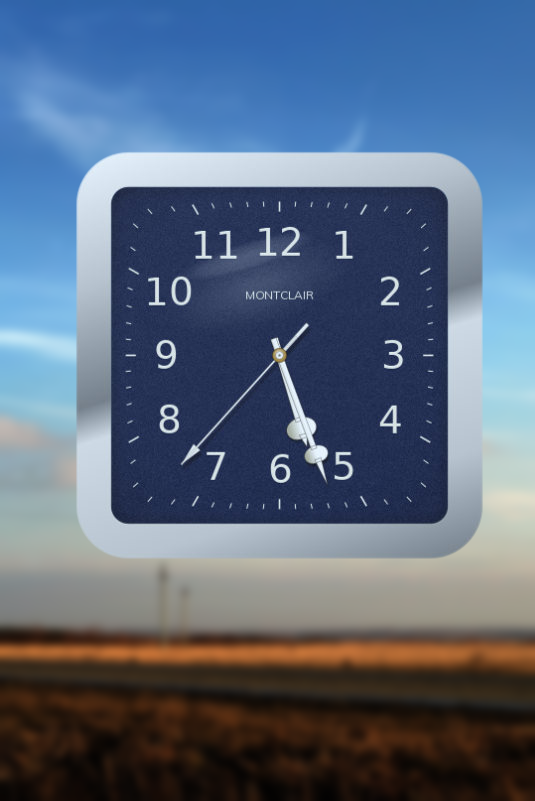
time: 5:26:37
